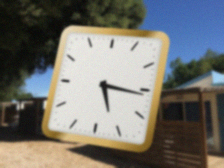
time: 5:16
